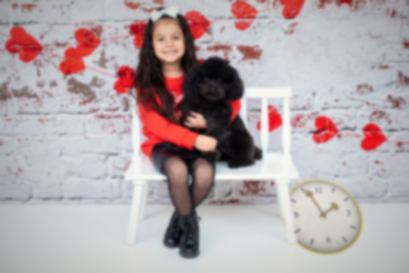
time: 1:56
